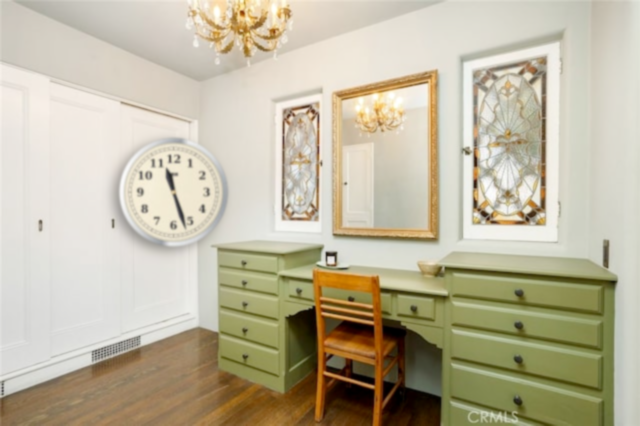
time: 11:27
